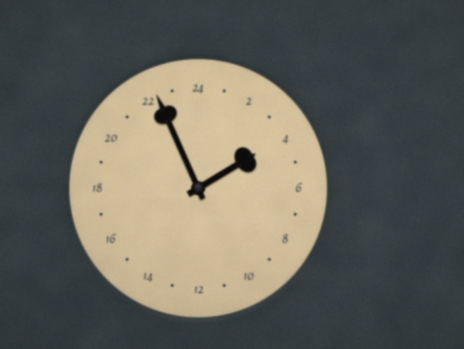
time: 3:56
